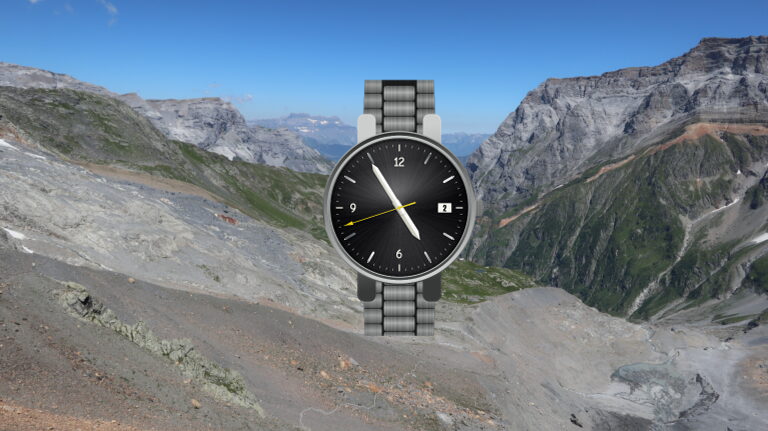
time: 4:54:42
